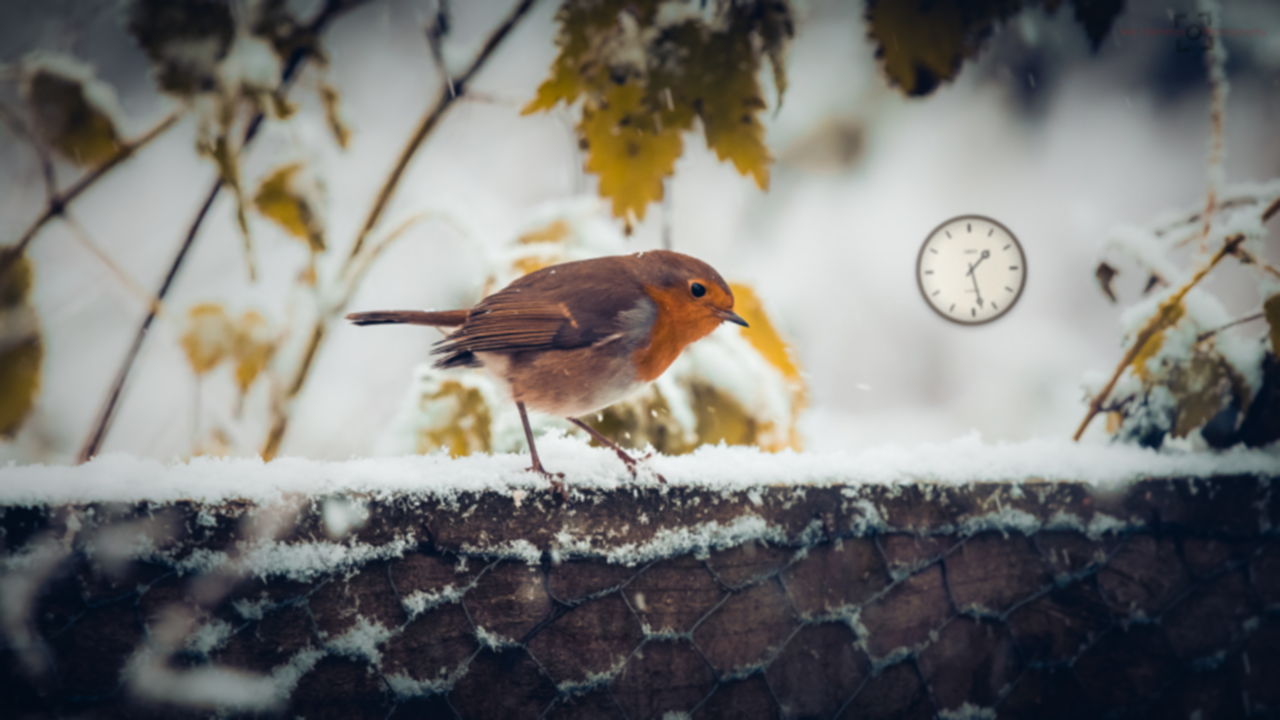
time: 1:28
